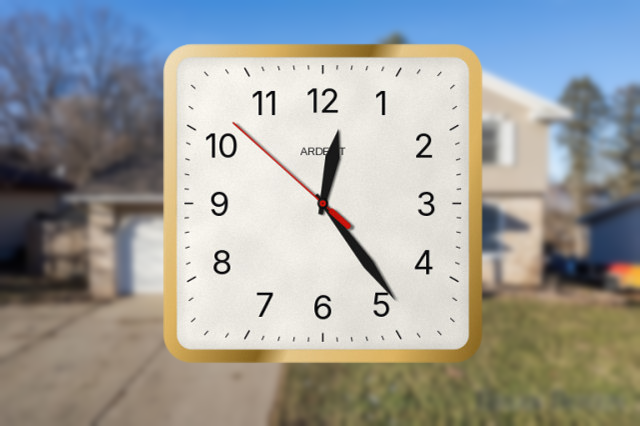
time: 12:23:52
